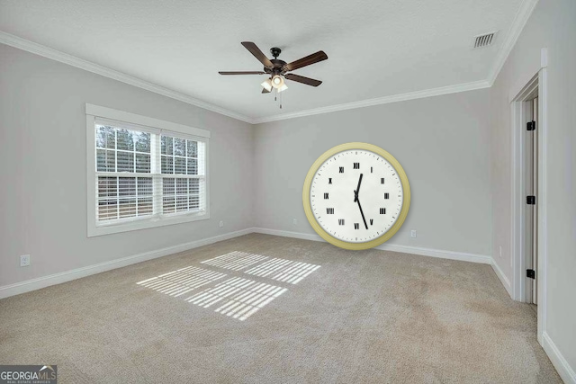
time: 12:27
